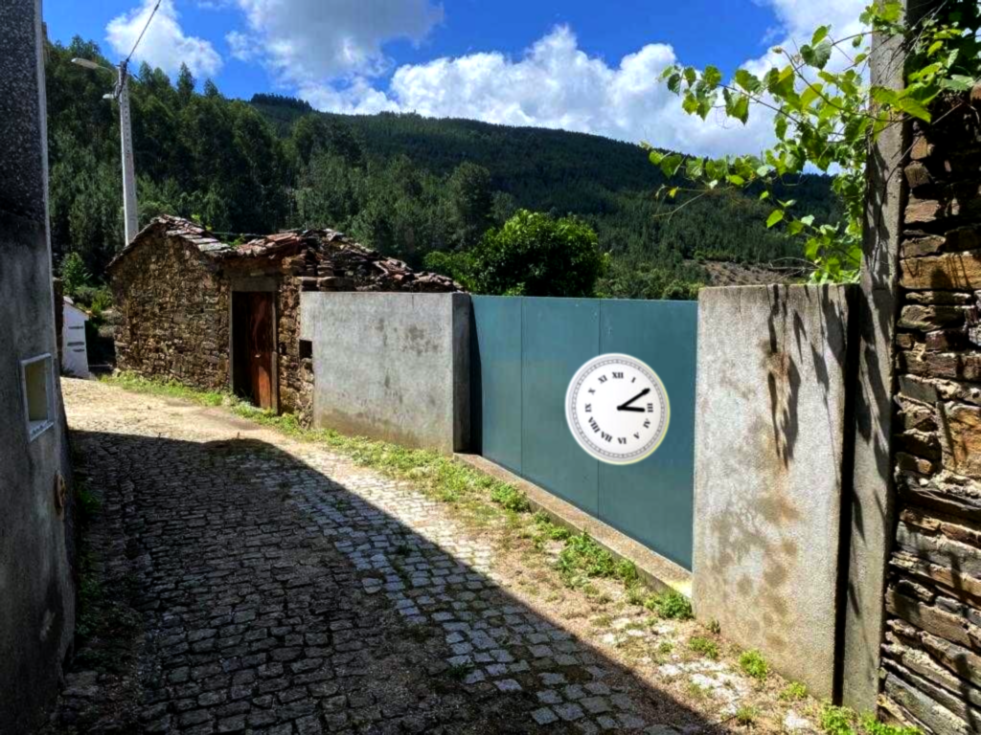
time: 3:10
